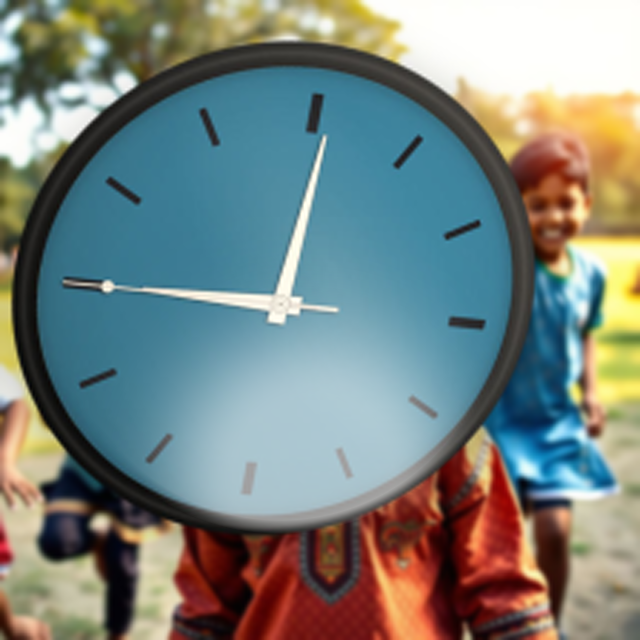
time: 9:00:45
